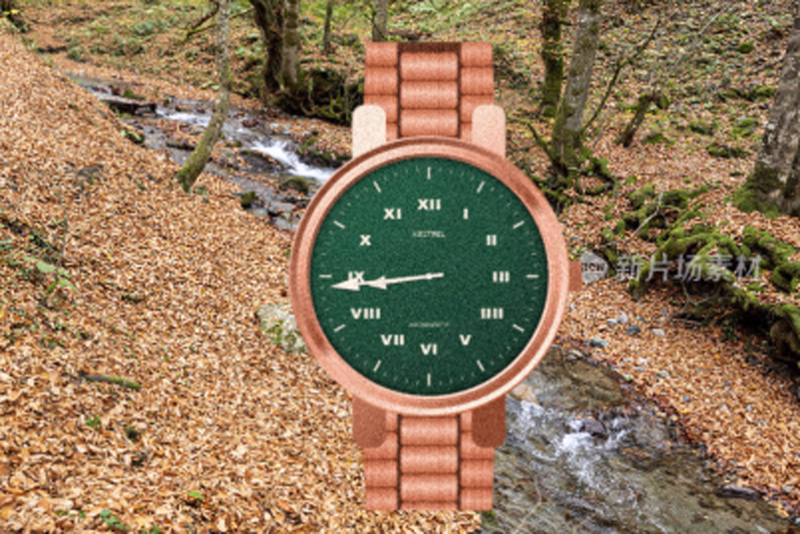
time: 8:44
